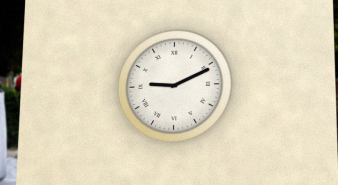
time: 9:11
